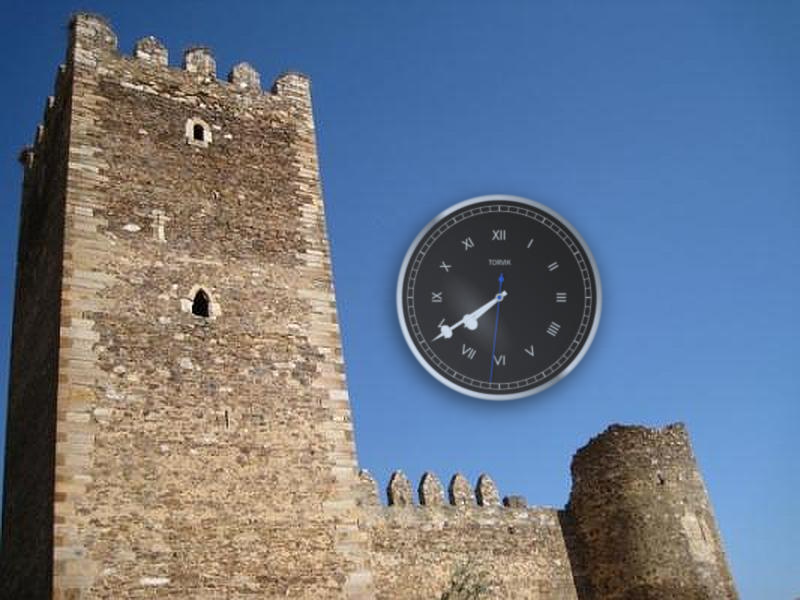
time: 7:39:31
